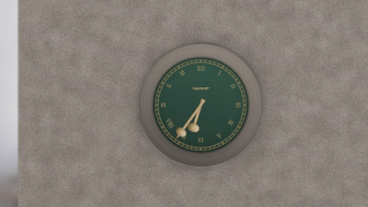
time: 6:36
